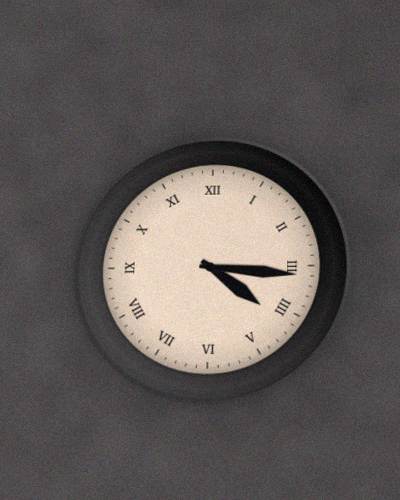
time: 4:16
